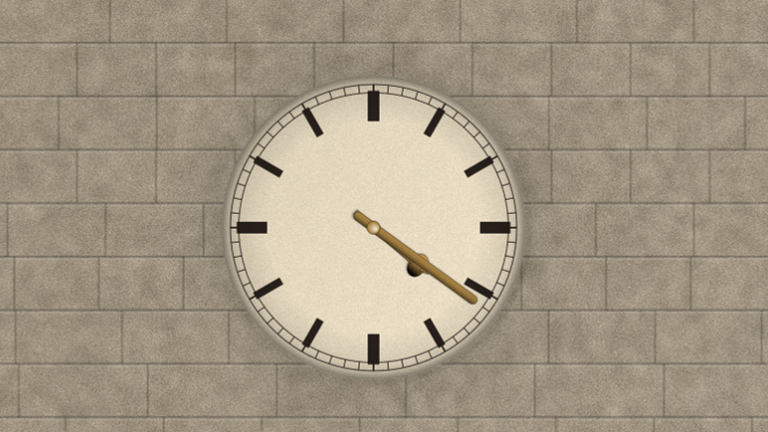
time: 4:21
